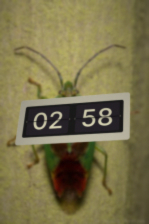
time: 2:58
